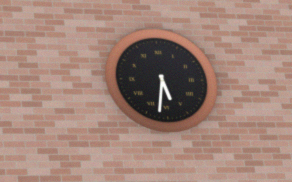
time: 5:32
